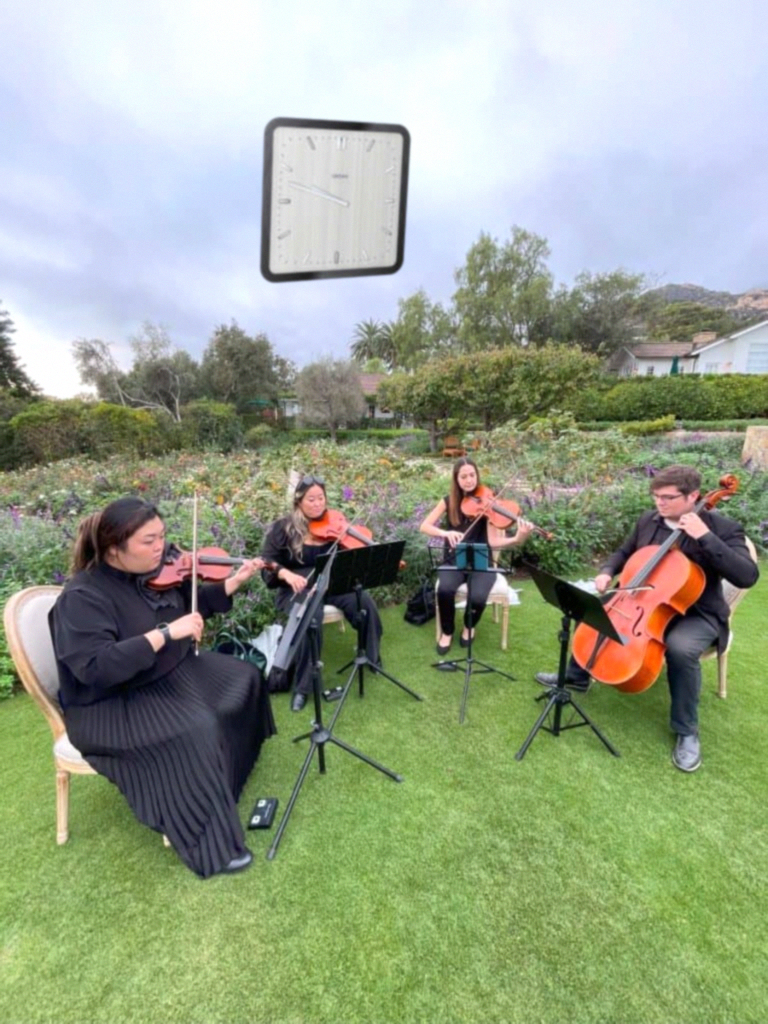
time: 9:48
